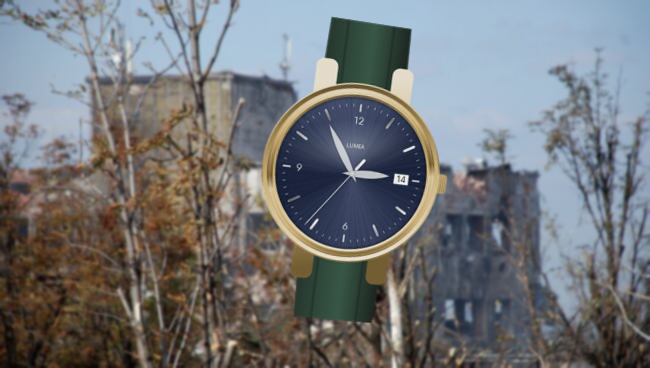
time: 2:54:36
